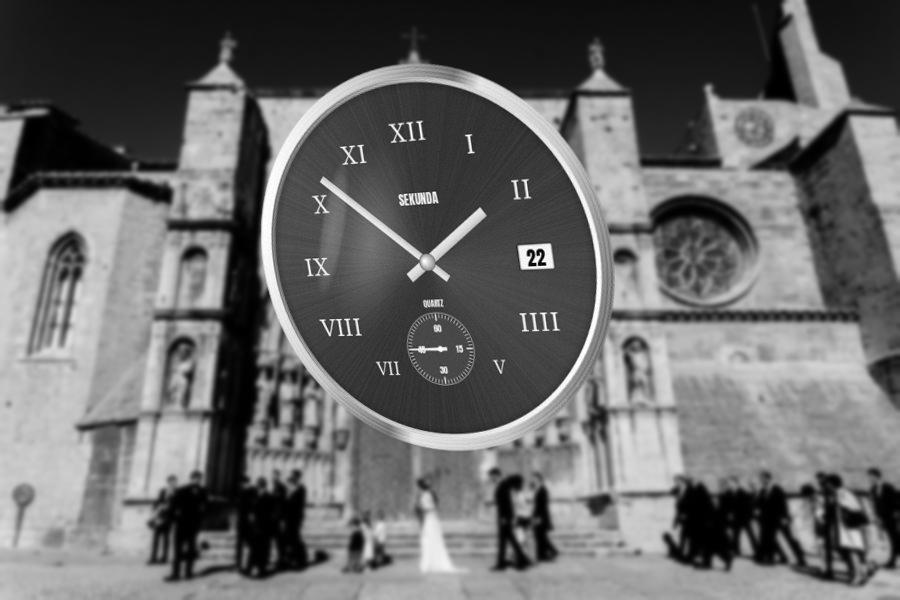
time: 1:51:45
